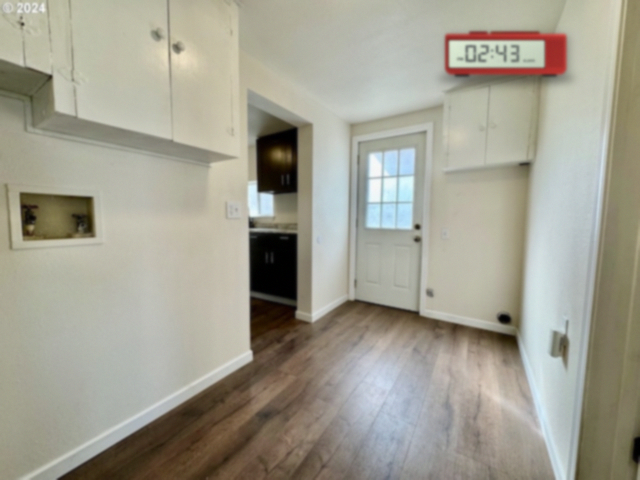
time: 2:43
